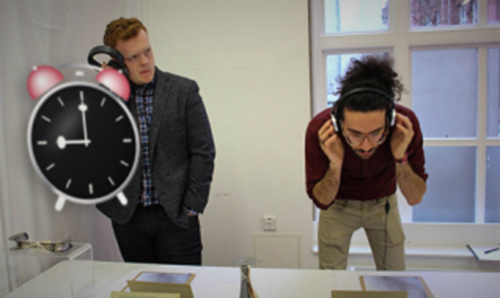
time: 9:00
